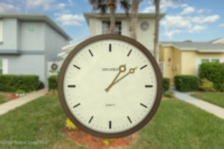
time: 1:09
